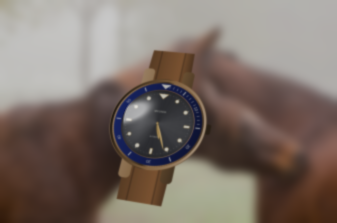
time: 5:26
